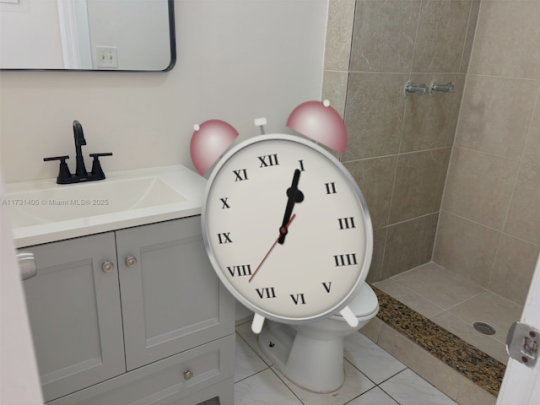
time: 1:04:38
